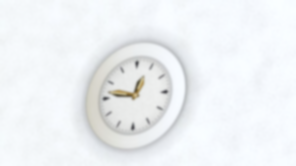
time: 12:47
